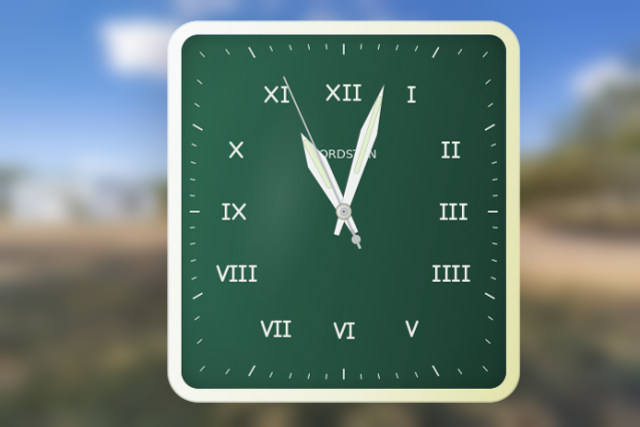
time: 11:02:56
